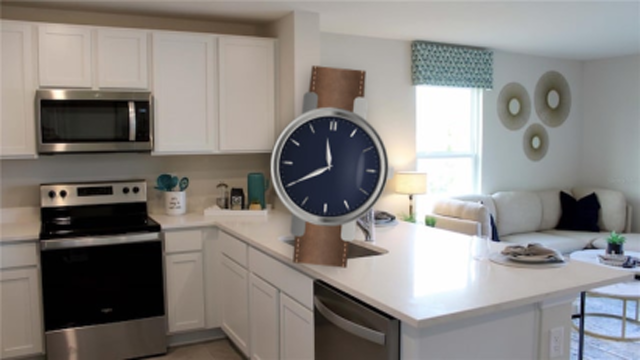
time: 11:40
